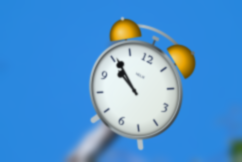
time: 9:51
